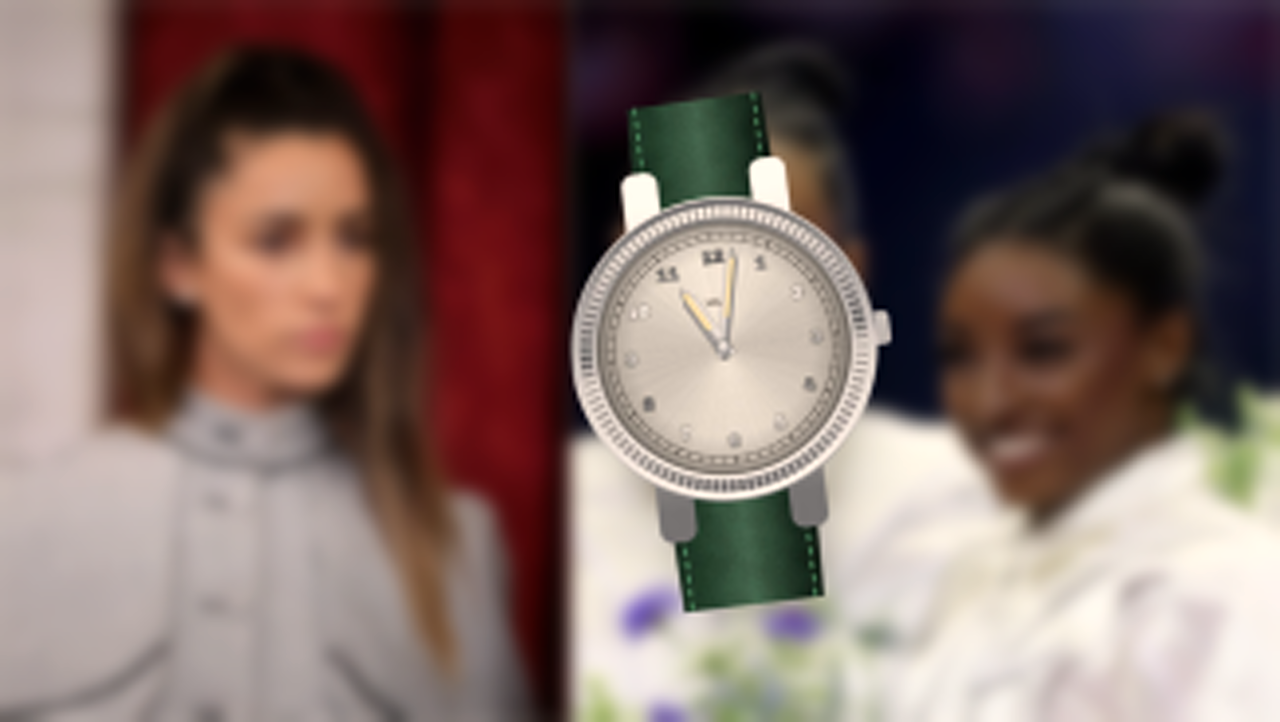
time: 11:02
